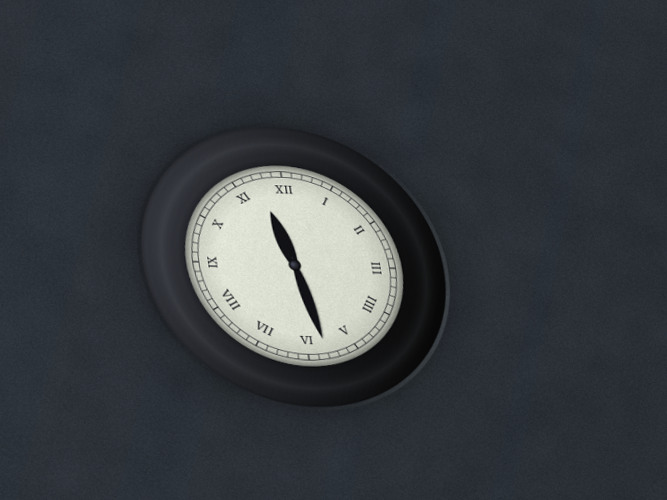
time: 11:28
